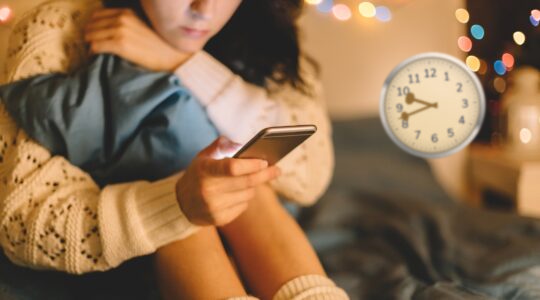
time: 9:42
